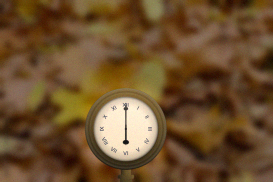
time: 6:00
